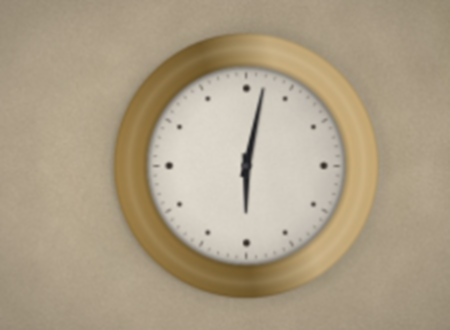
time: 6:02
